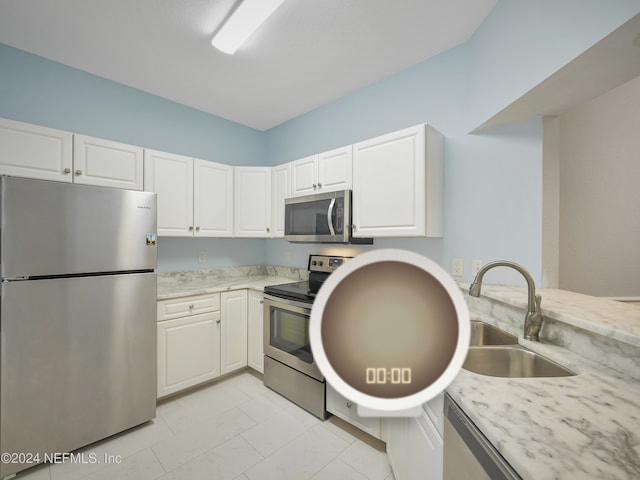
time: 0:00
